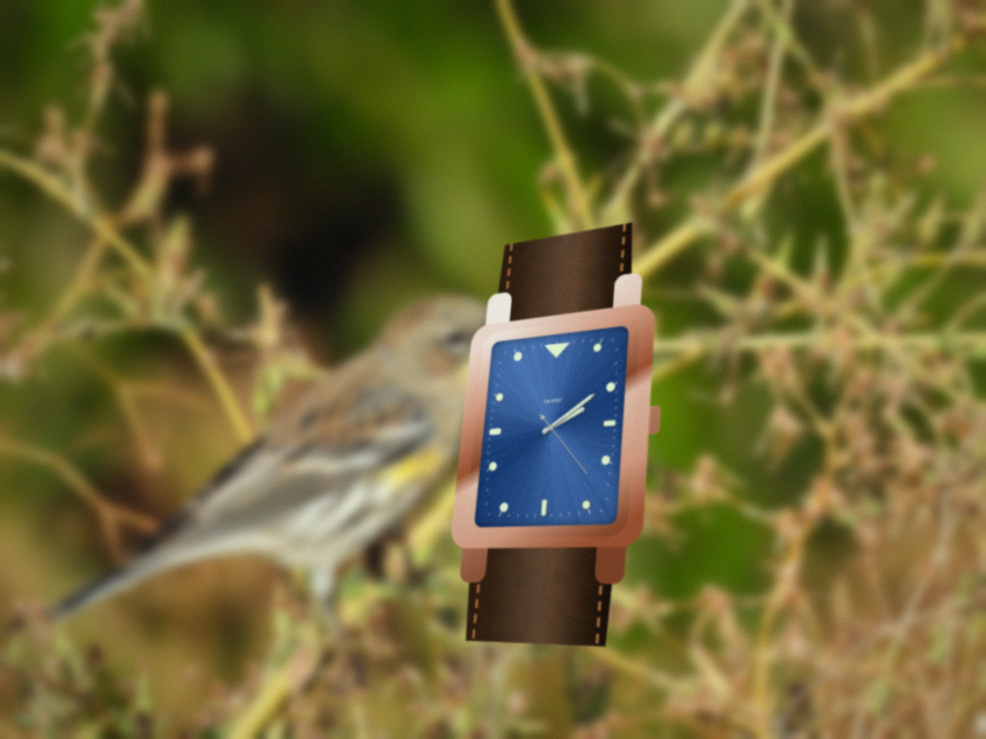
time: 2:09:23
